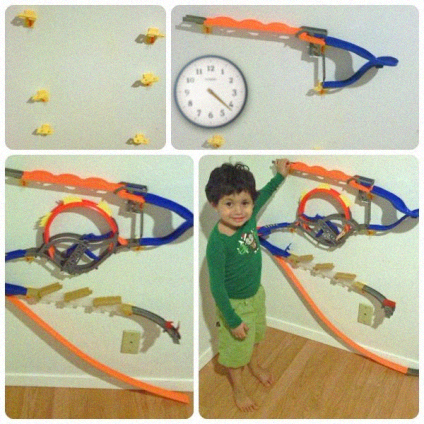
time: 4:22
